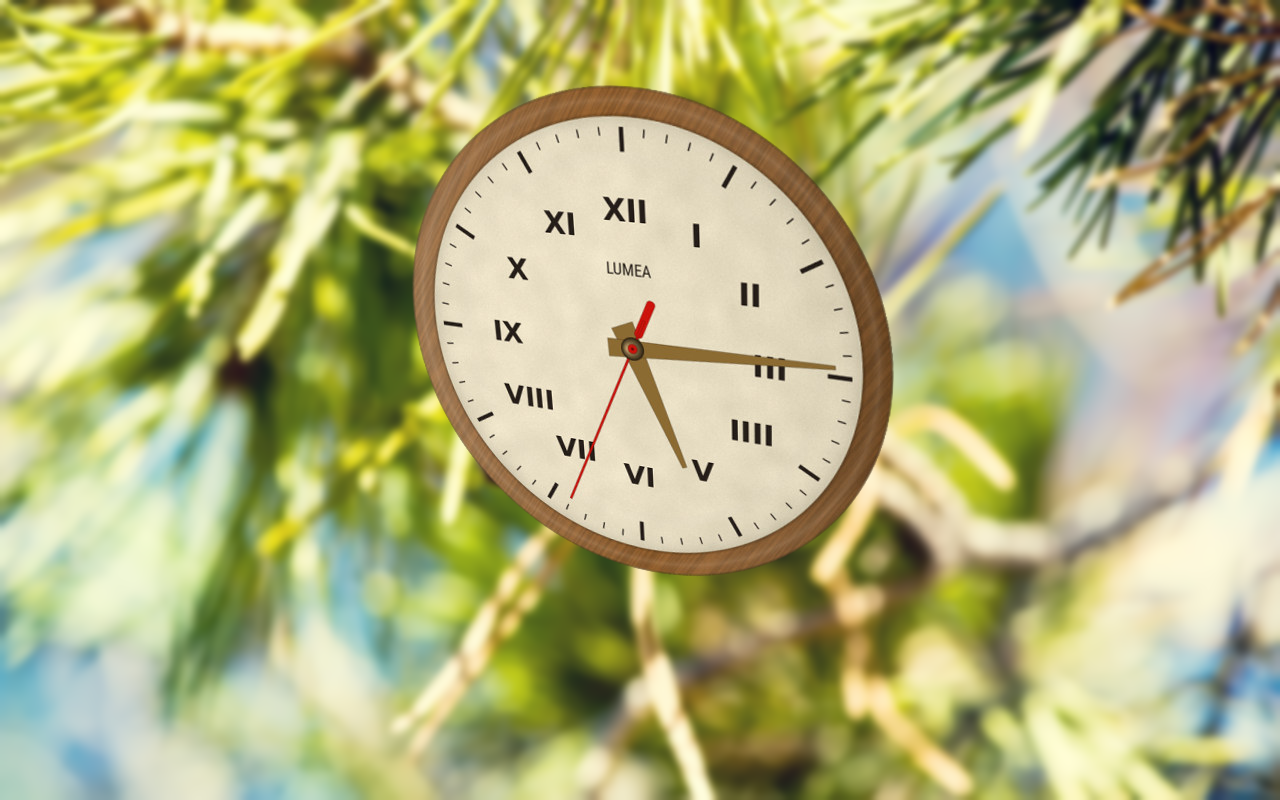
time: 5:14:34
